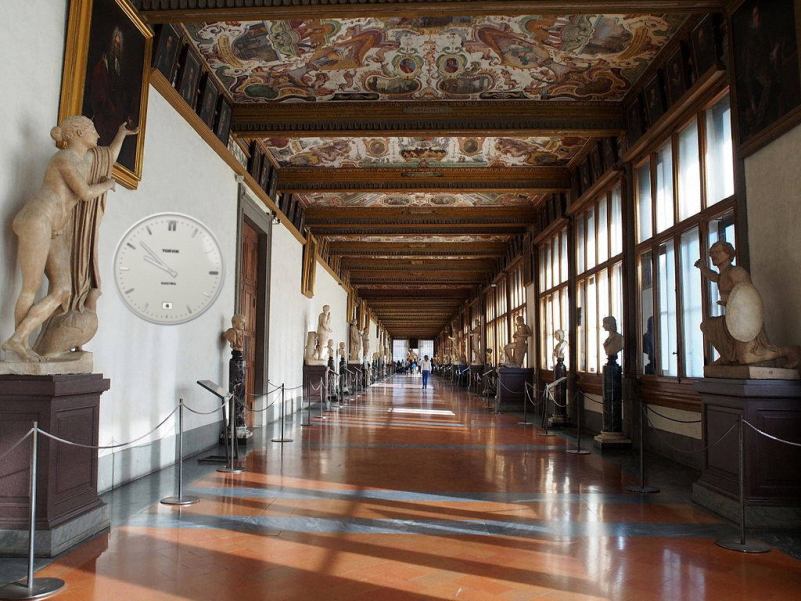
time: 9:52
